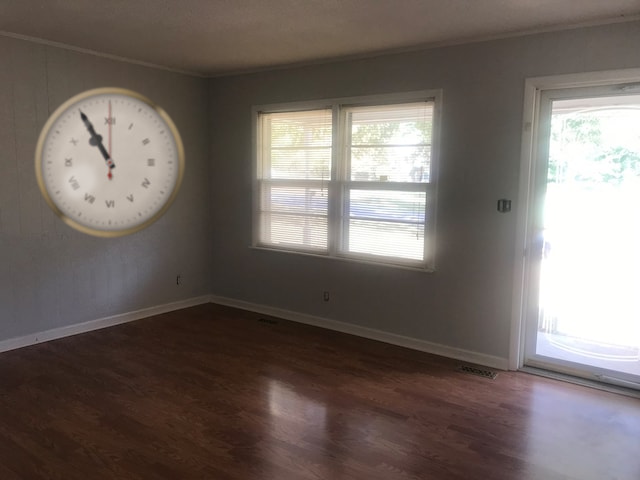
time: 10:55:00
